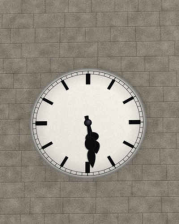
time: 5:29
